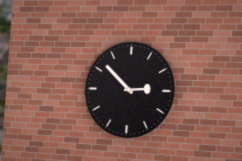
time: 2:52
